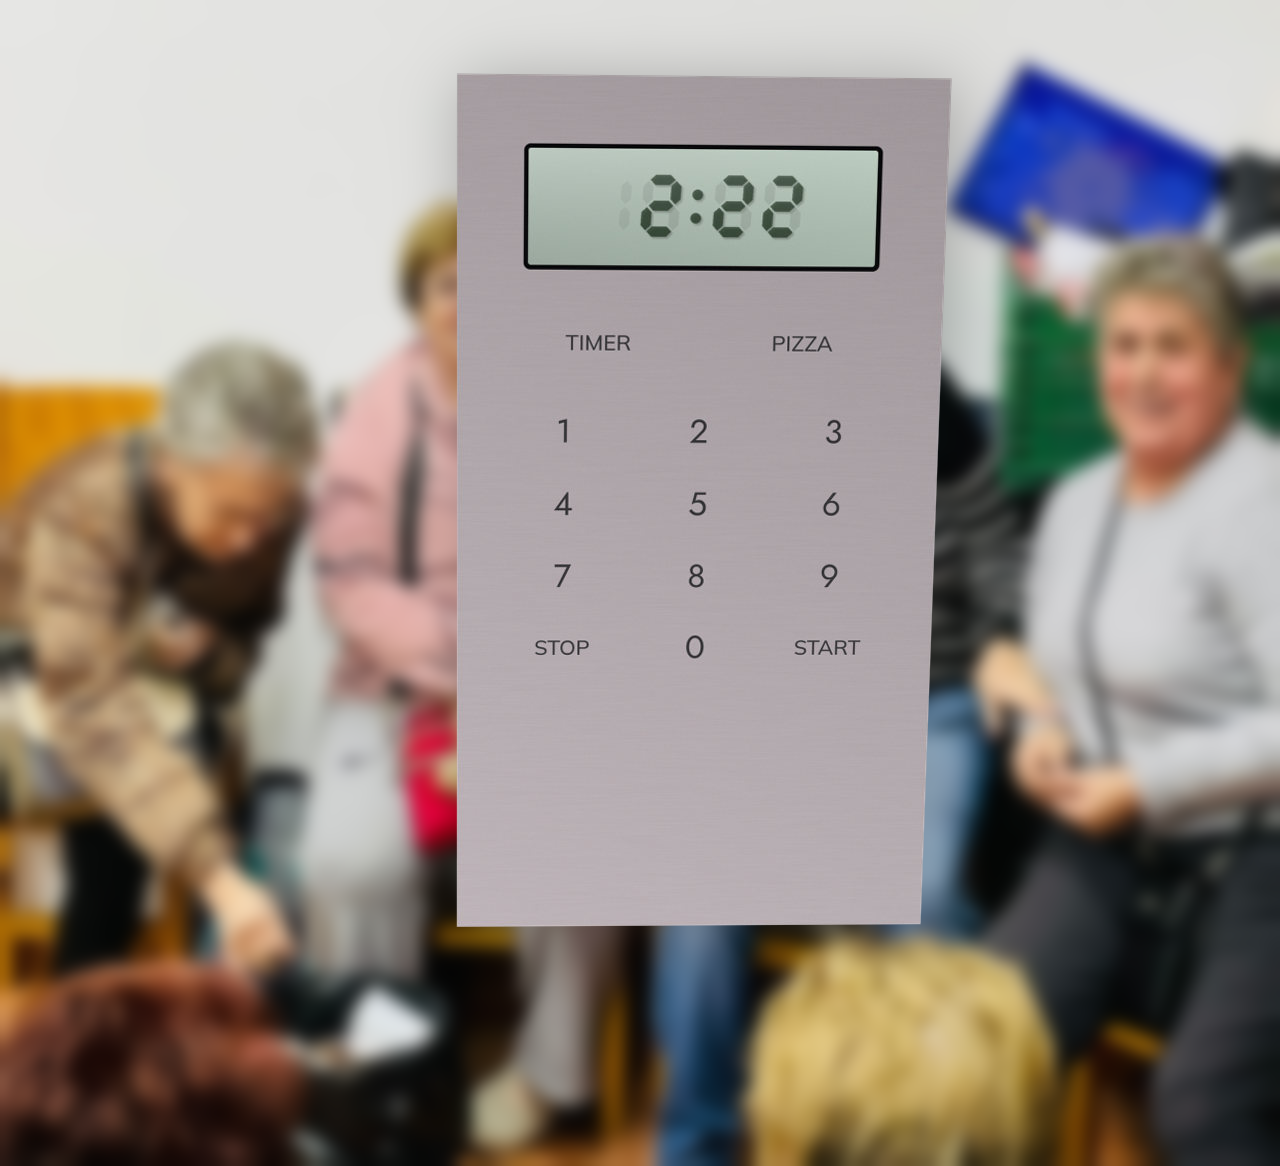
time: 2:22
